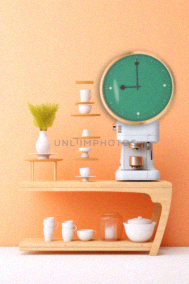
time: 9:00
